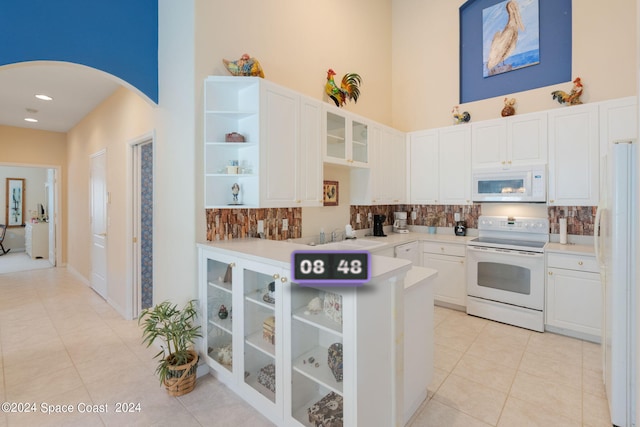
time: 8:48
